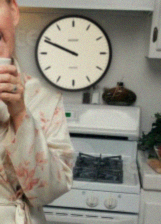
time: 9:49
